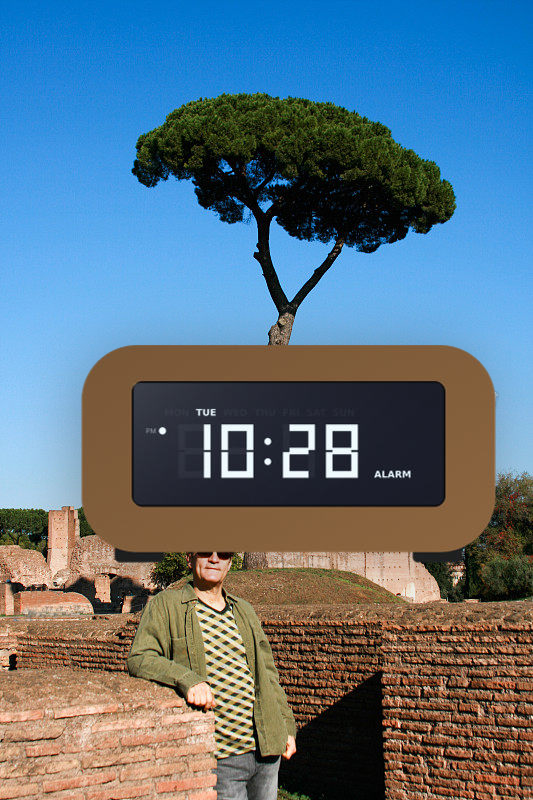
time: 10:28
